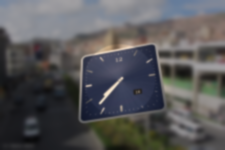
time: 7:37
